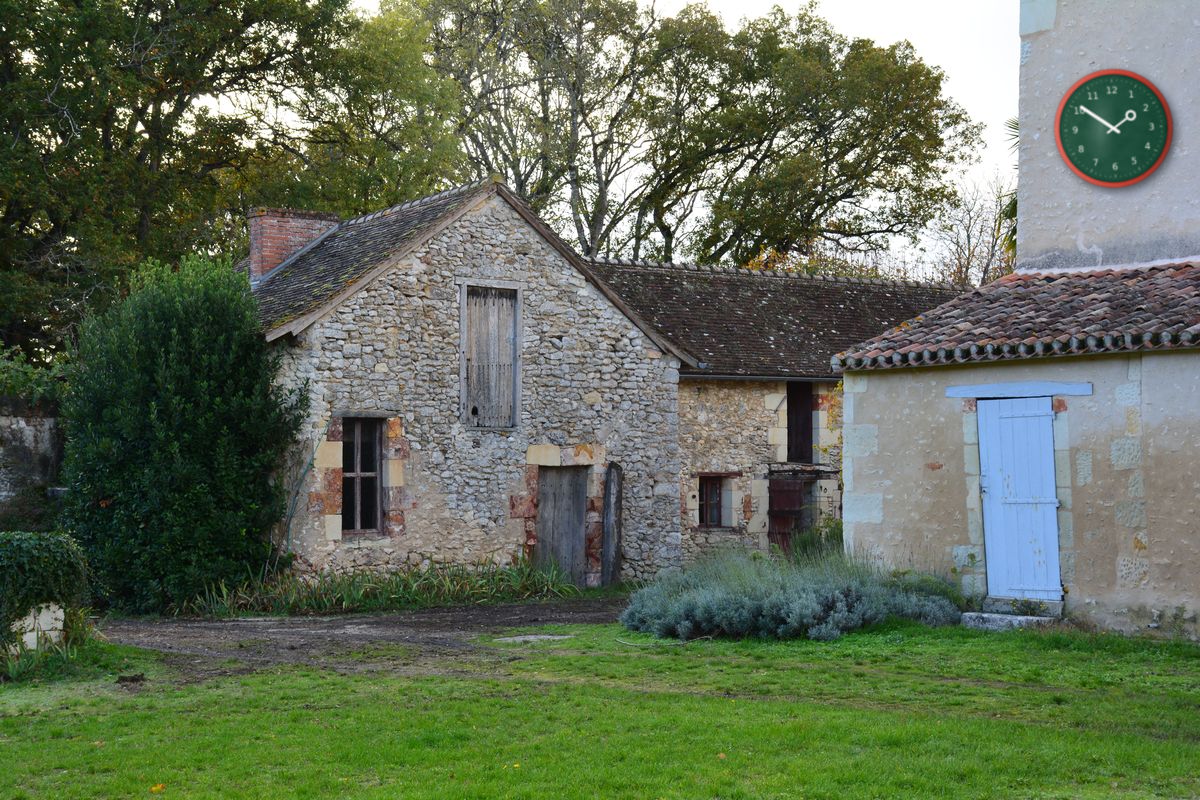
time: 1:51
